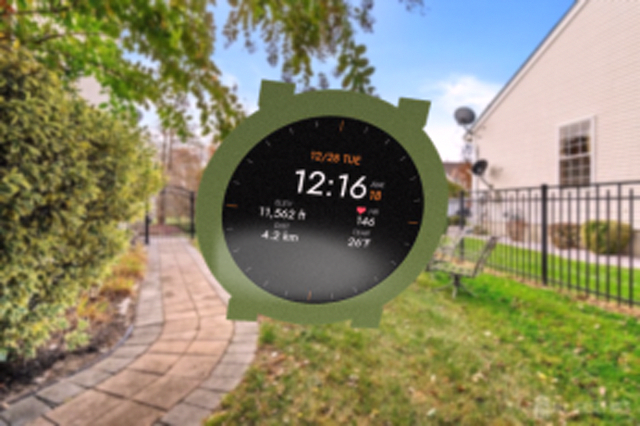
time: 12:16
